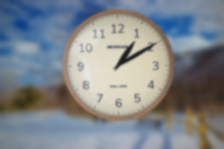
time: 1:10
